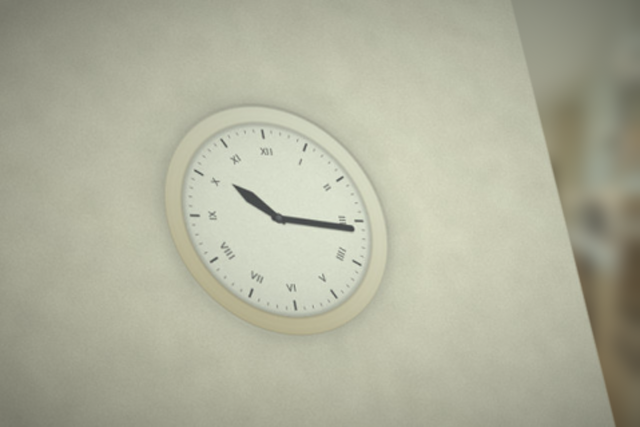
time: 10:16
